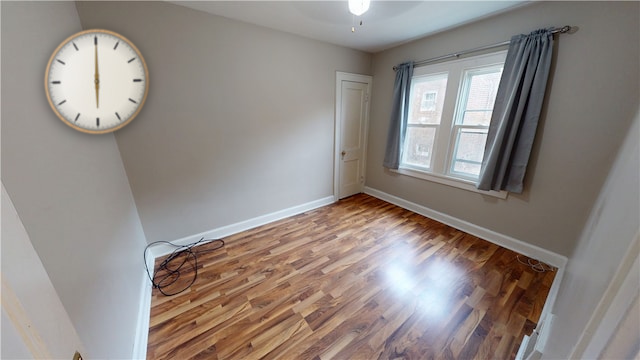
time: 6:00
